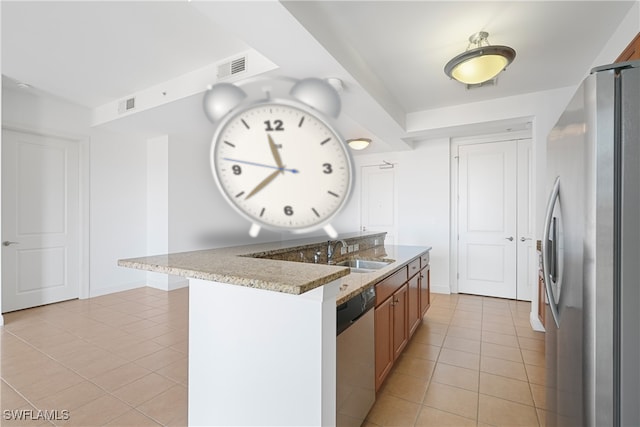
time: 11:38:47
